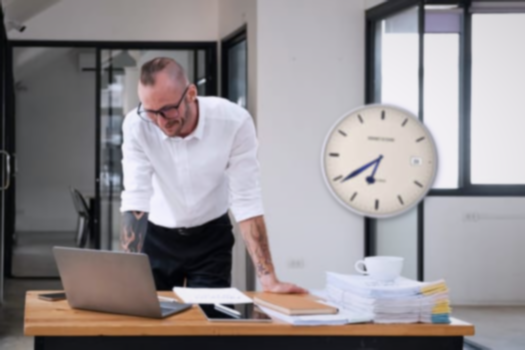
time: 6:39
